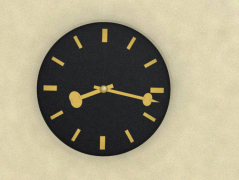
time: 8:17
